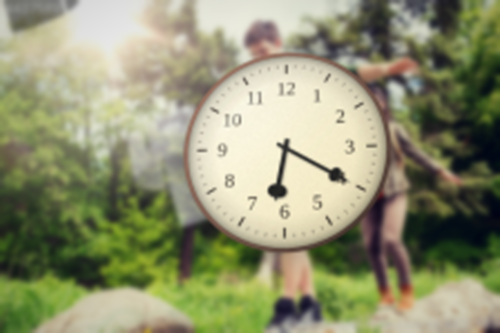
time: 6:20
